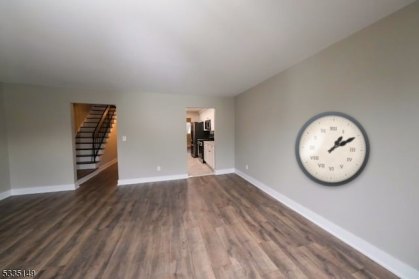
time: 1:10
